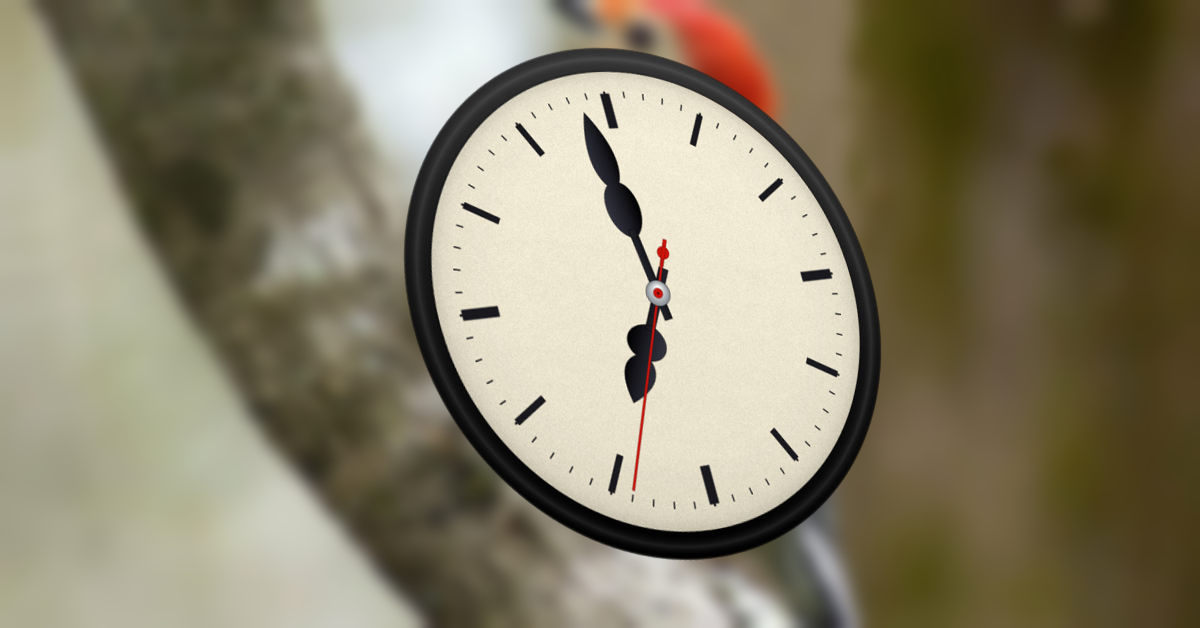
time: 6:58:34
